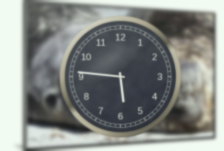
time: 5:46
